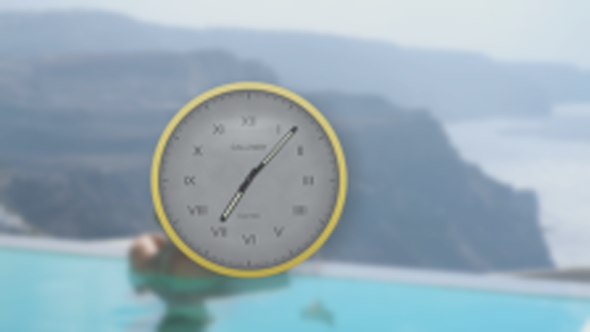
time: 7:07
